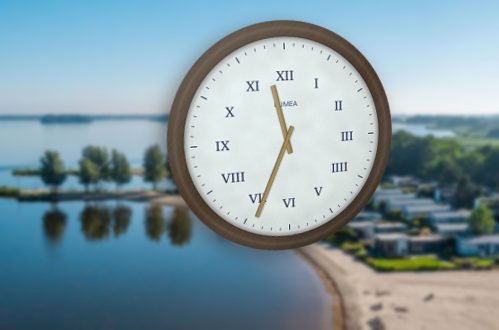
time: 11:34
